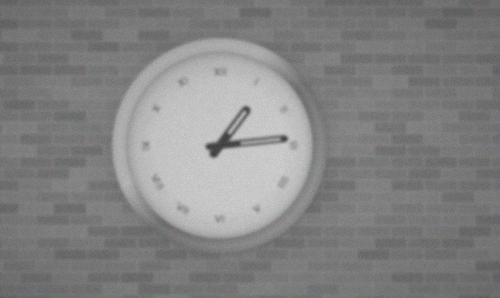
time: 1:14
